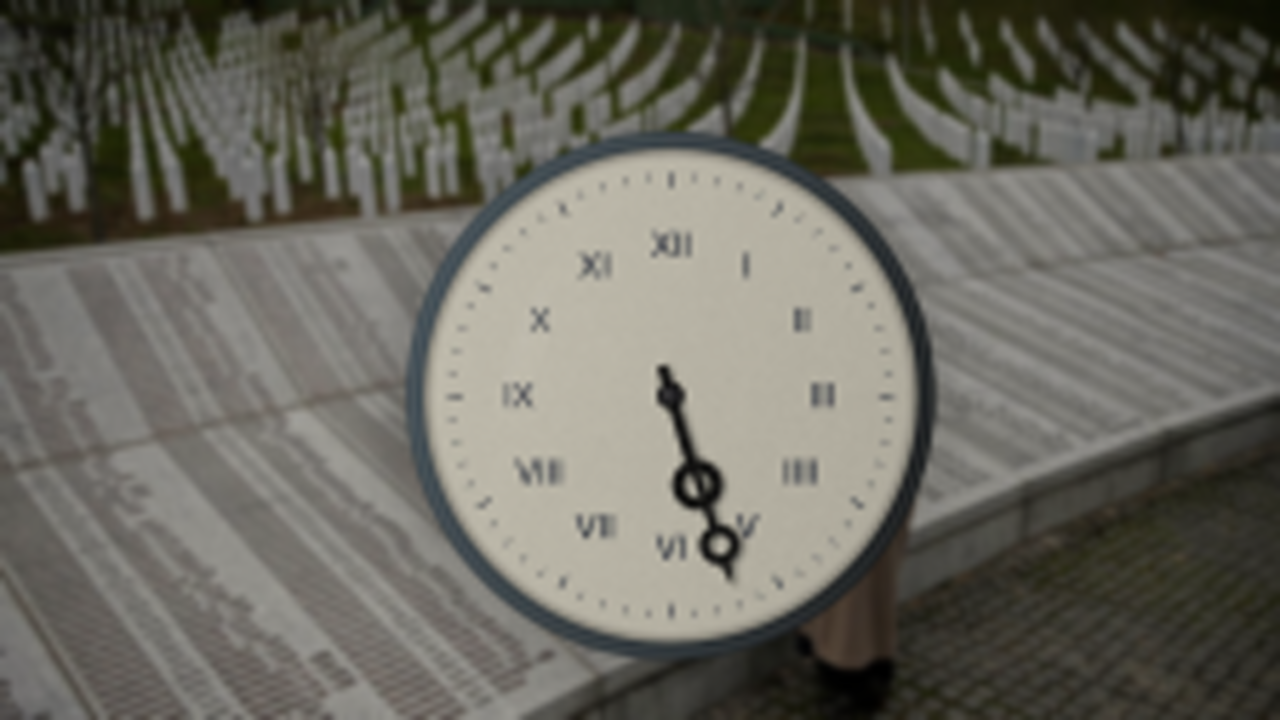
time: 5:27
